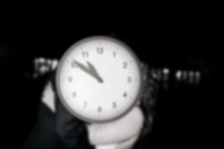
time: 10:51
